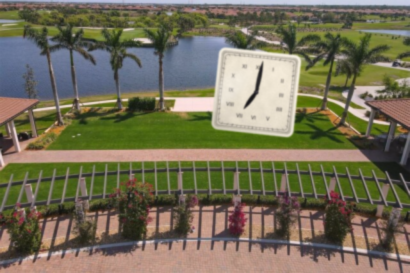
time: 7:01
